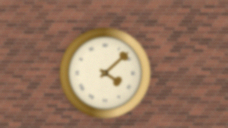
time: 4:08
